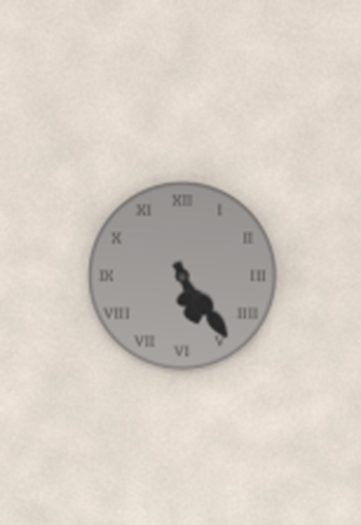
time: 5:24
